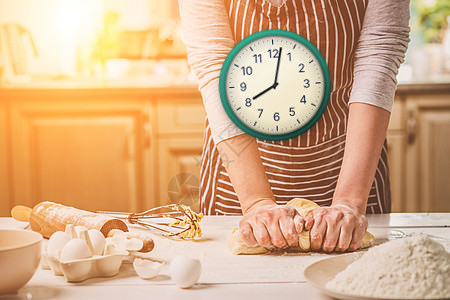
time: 8:02
